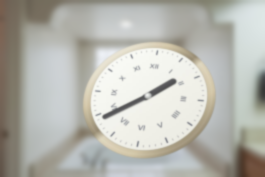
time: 1:39
